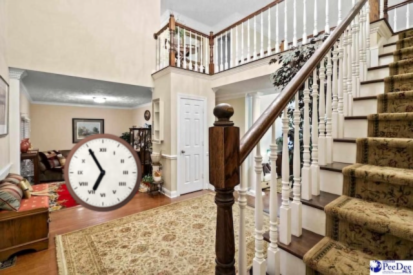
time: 6:55
